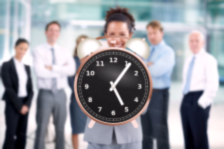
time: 5:06
